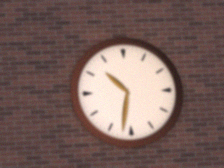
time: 10:32
